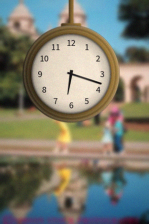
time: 6:18
